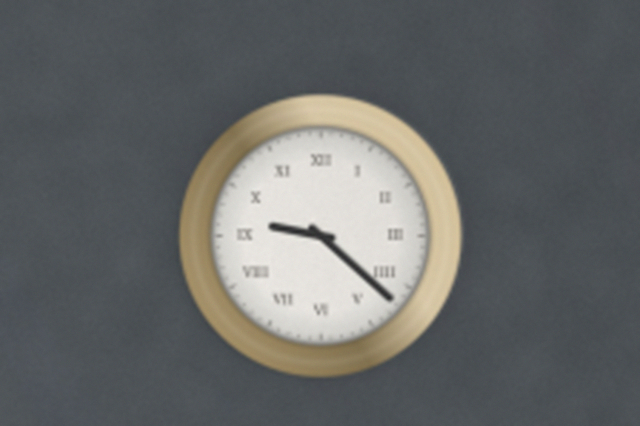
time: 9:22
